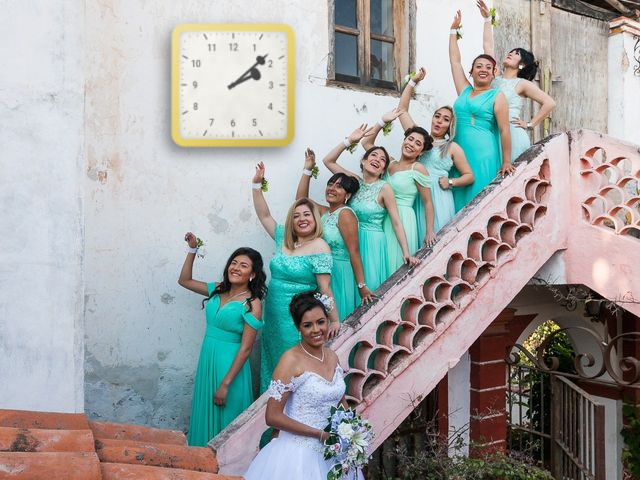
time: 2:08
